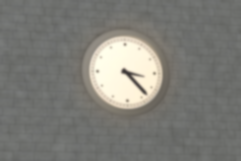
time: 3:23
